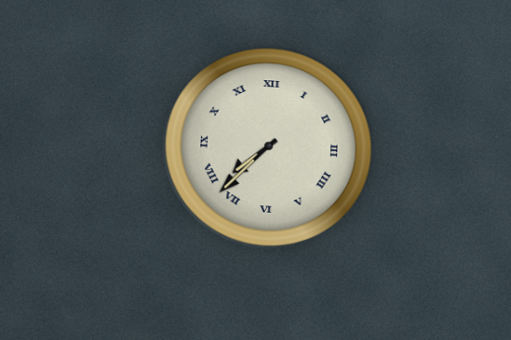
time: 7:37
